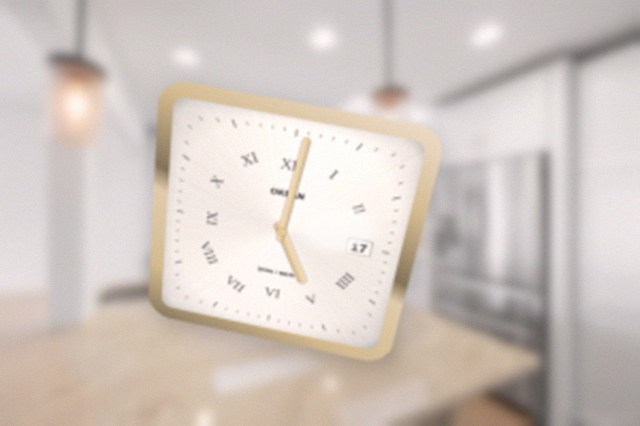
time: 5:01
